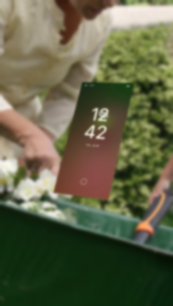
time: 12:42
